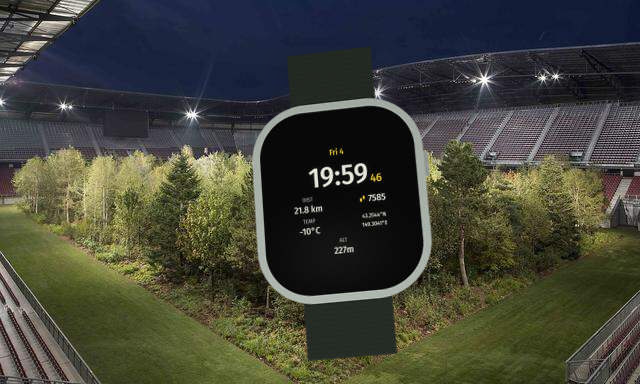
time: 19:59:46
